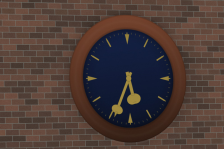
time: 5:34
